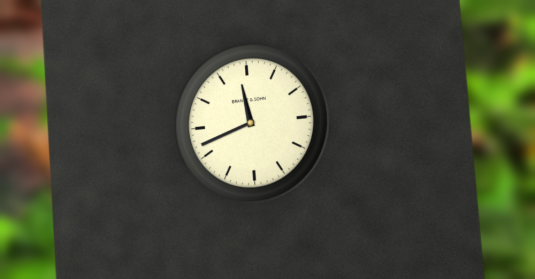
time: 11:42
